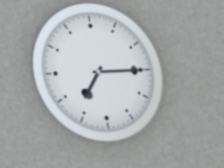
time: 7:15
